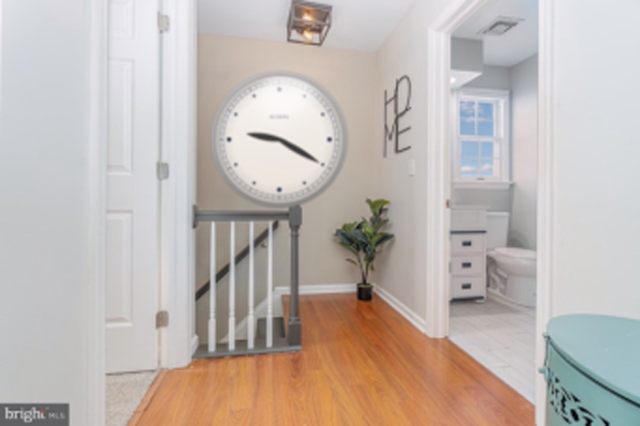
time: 9:20
